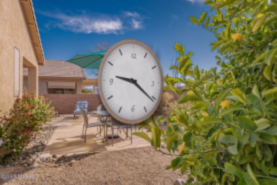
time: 9:21
